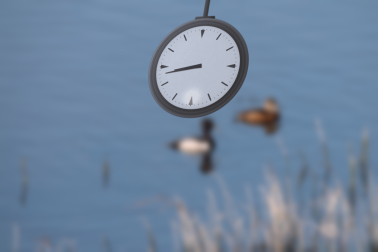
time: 8:43
